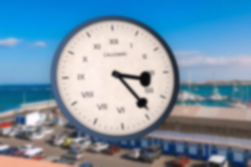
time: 3:24
